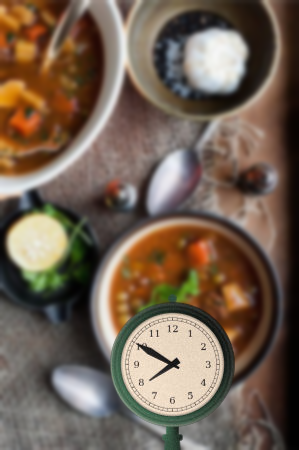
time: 7:50
